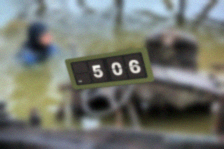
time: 5:06
